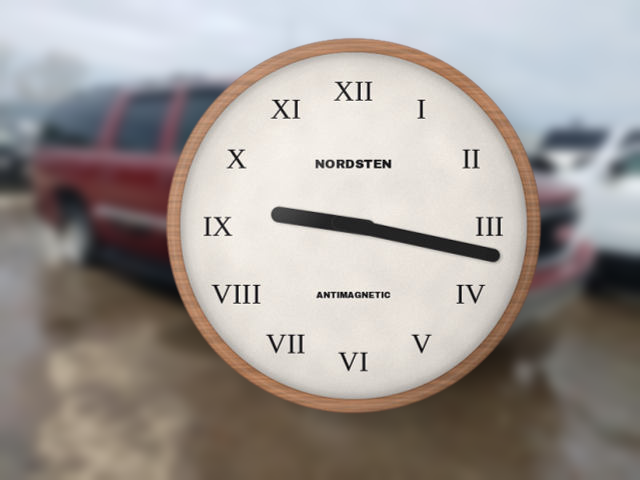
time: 9:17
